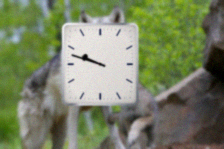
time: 9:48
